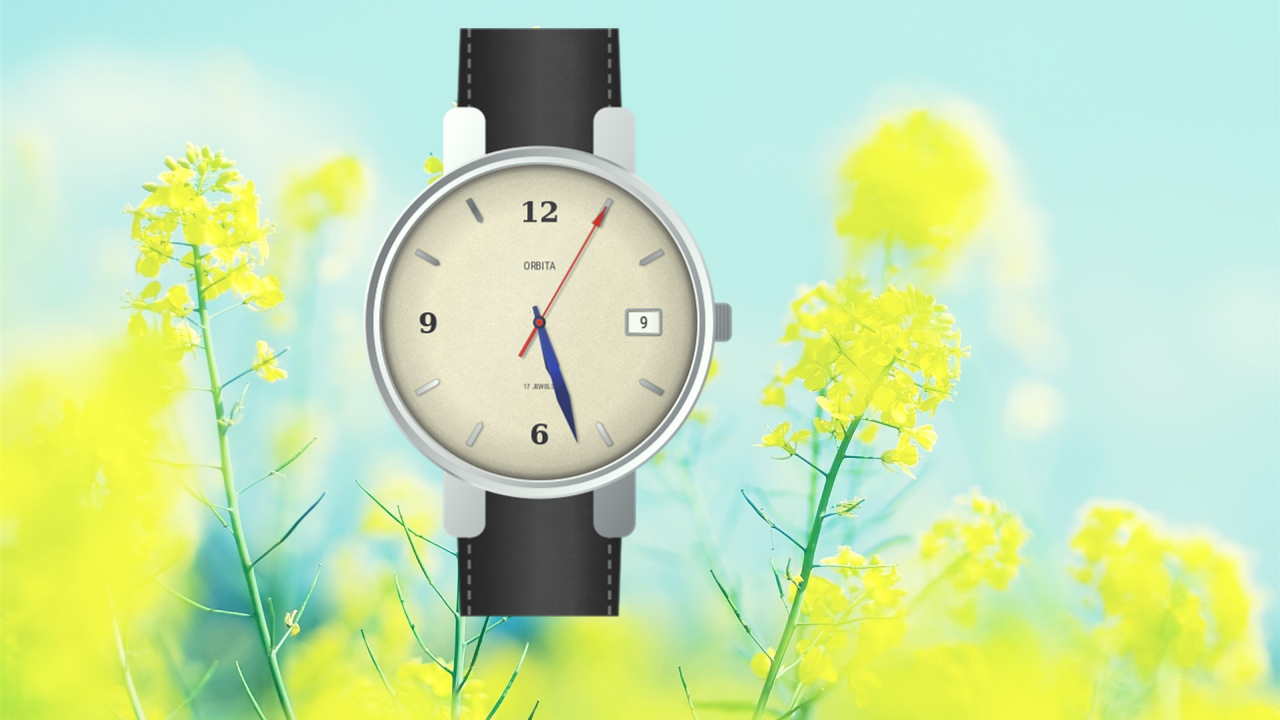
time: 5:27:05
